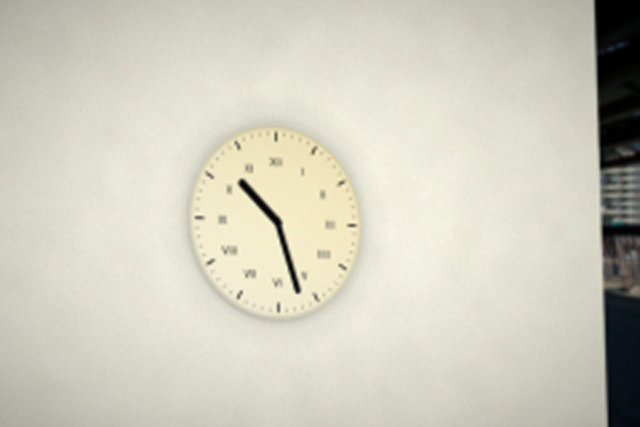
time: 10:27
